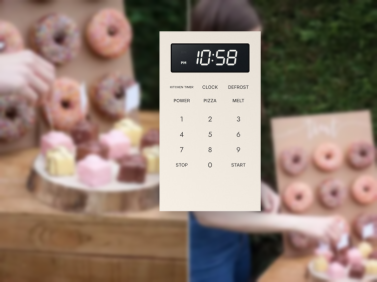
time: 10:58
